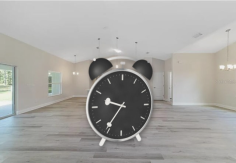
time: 9:36
